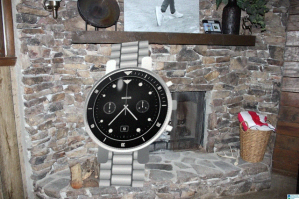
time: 4:37
